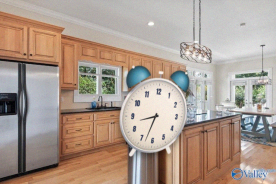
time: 8:33
